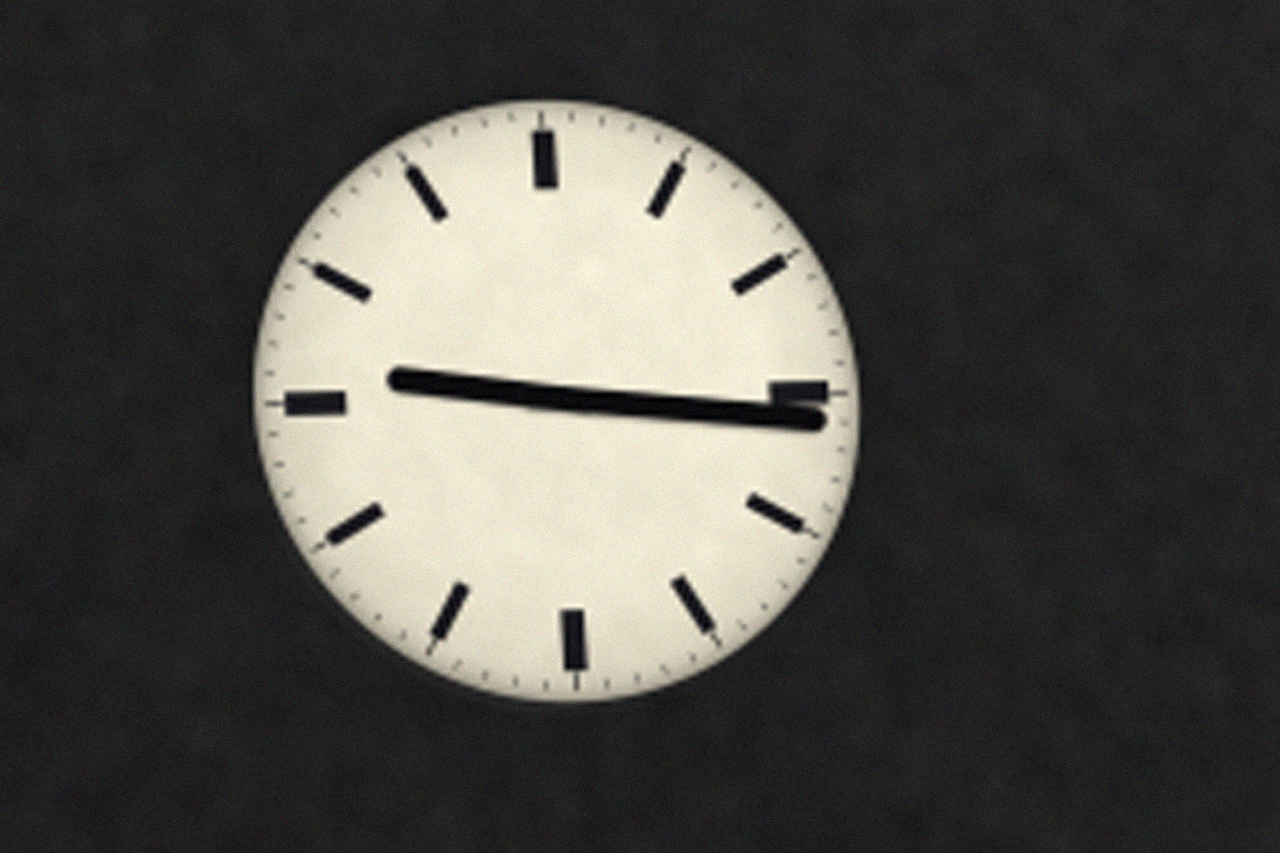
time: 9:16
